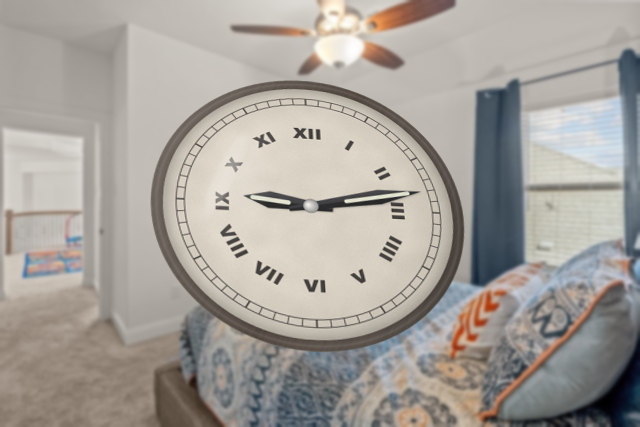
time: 9:13
